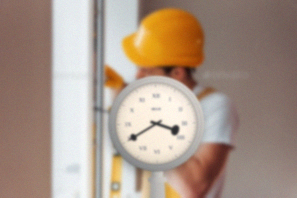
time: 3:40
